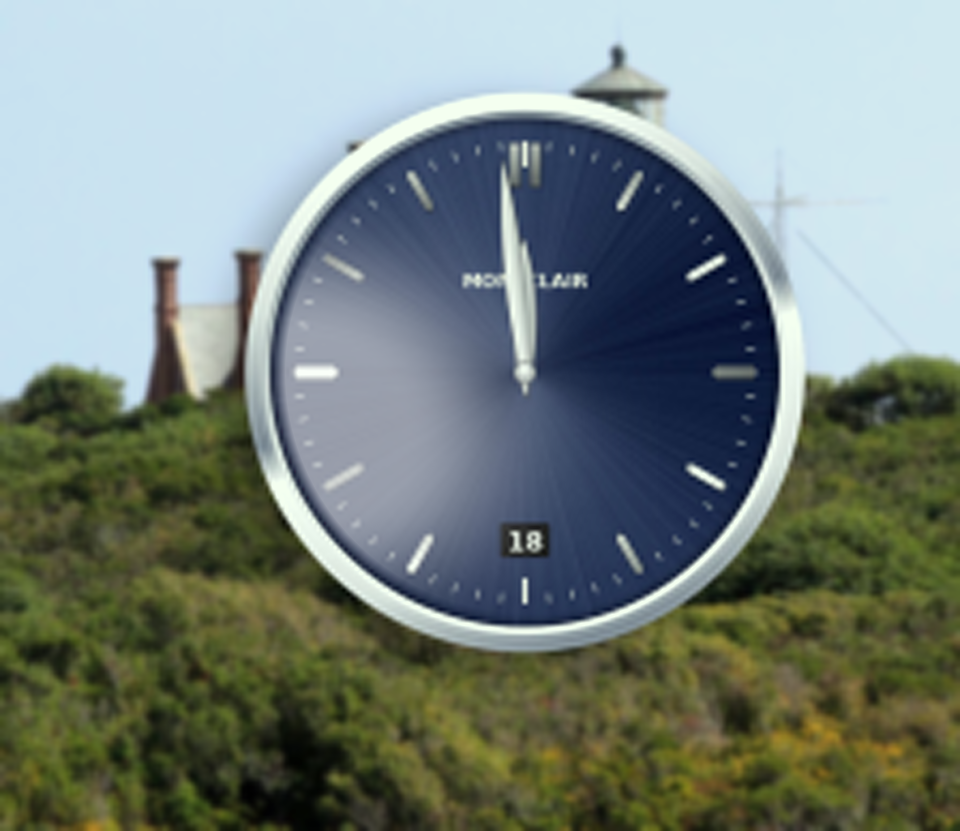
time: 11:59
